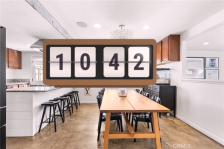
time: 10:42
